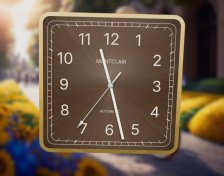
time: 11:27:36
